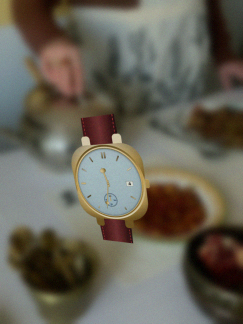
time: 11:32
